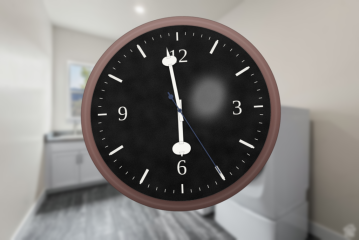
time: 5:58:25
